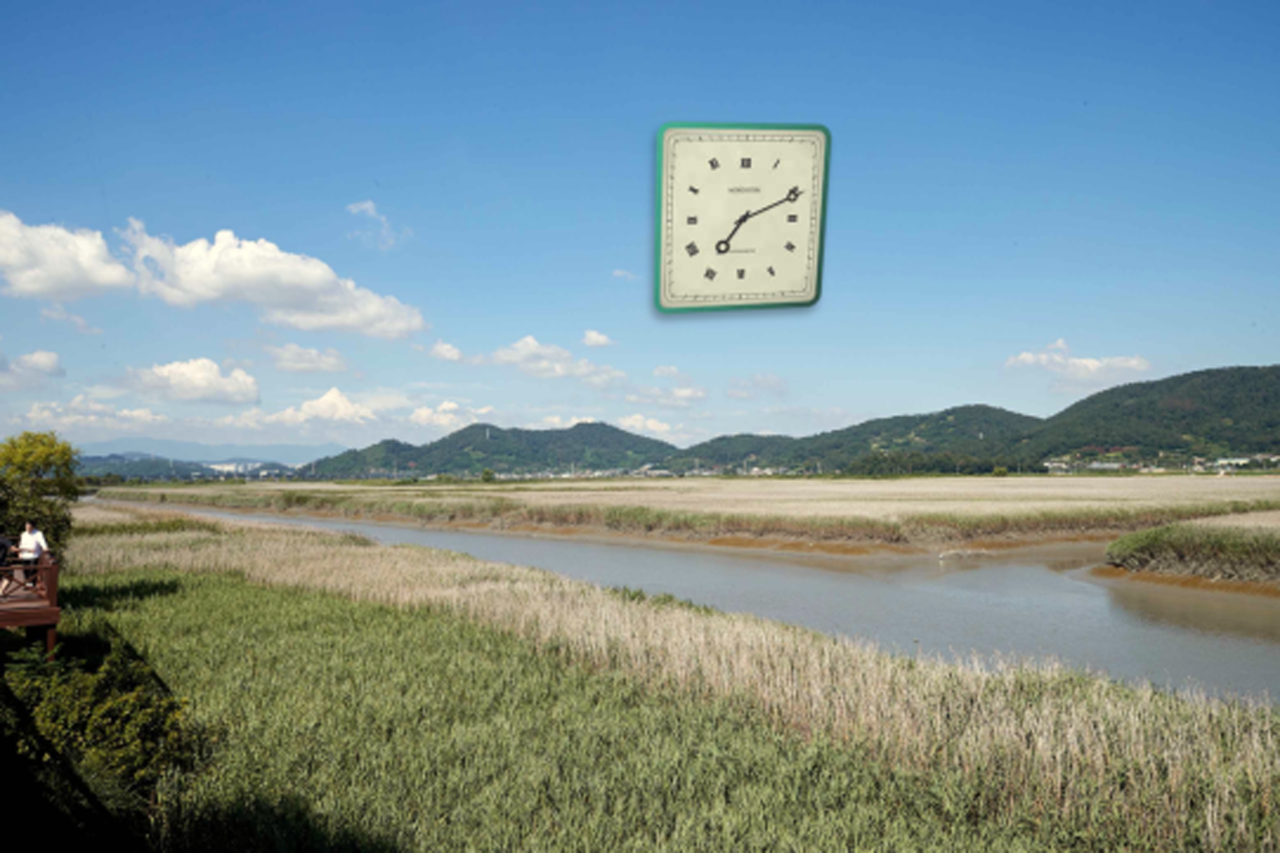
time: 7:11
